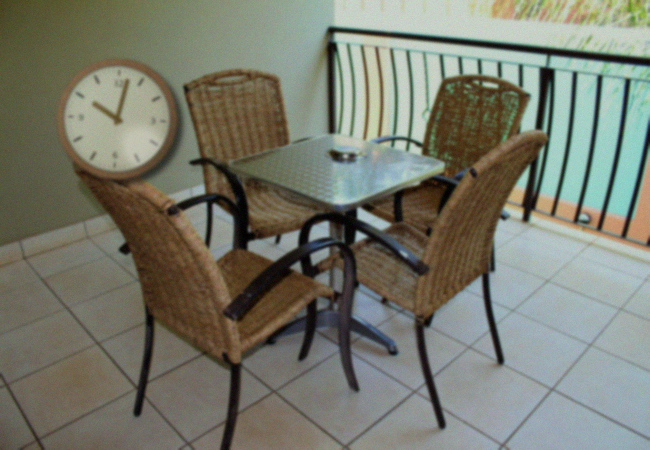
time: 10:02
